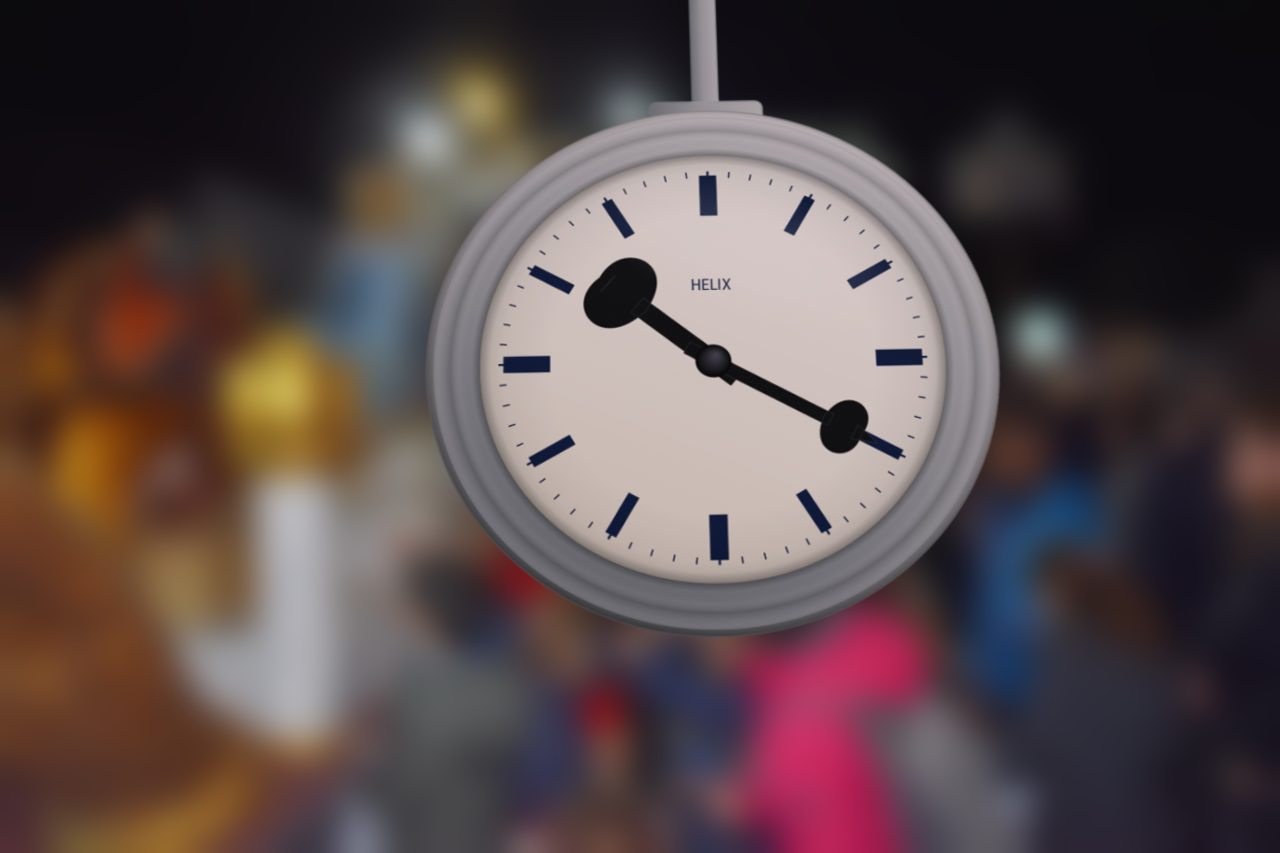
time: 10:20
